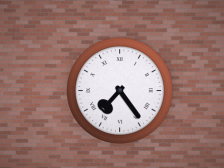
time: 7:24
